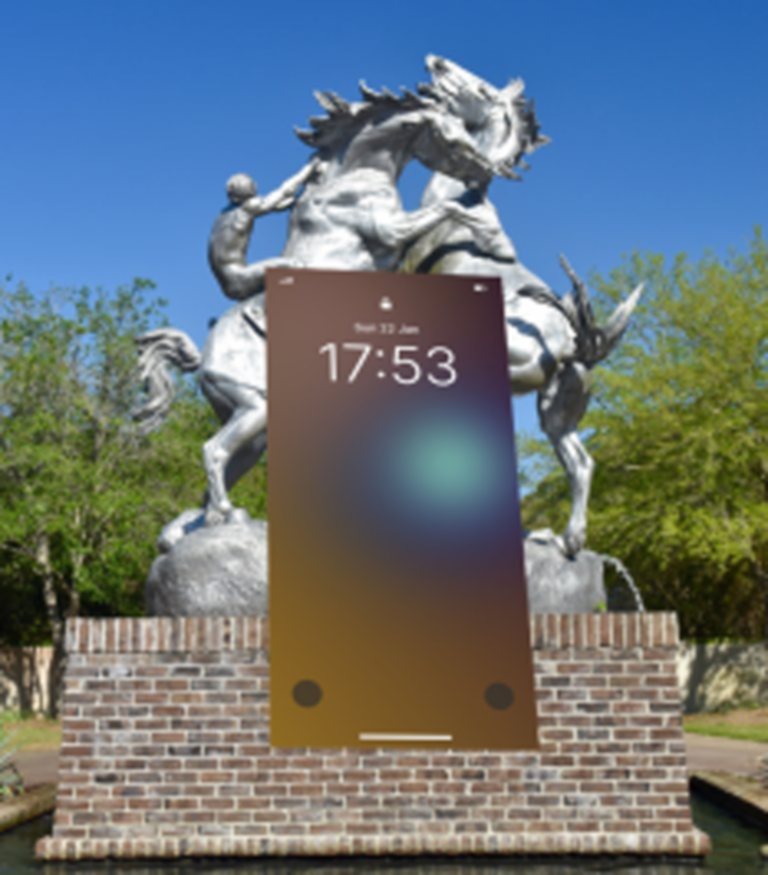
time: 17:53
